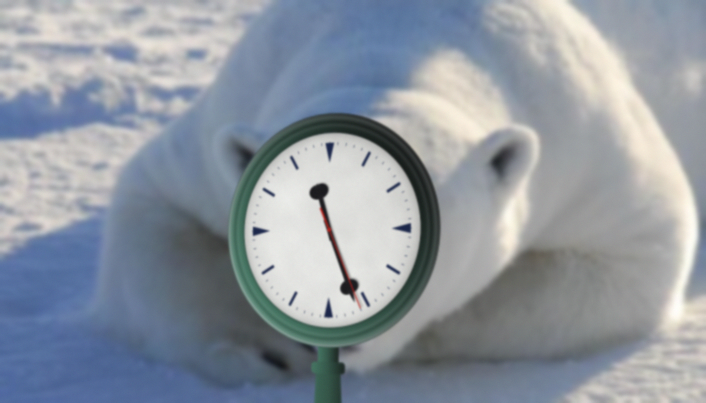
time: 11:26:26
